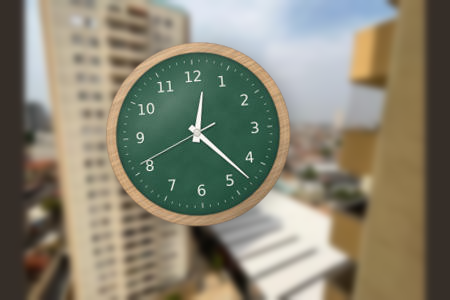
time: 12:22:41
